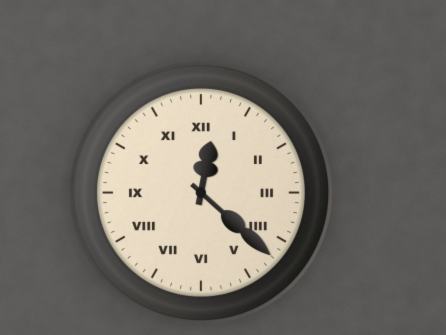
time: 12:22
